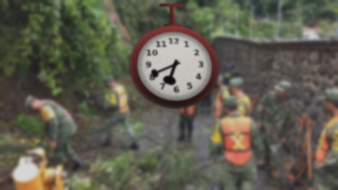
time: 6:41
